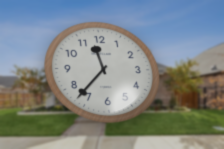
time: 11:37
